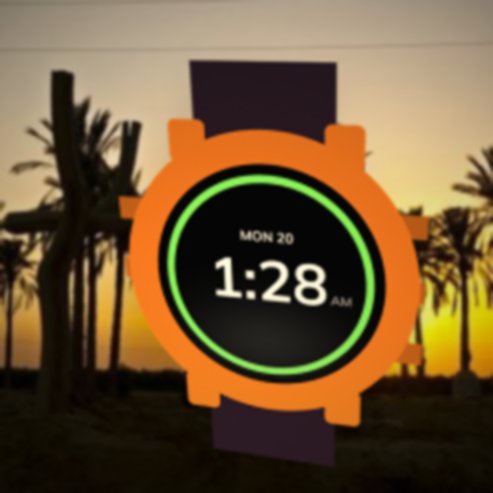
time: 1:28
